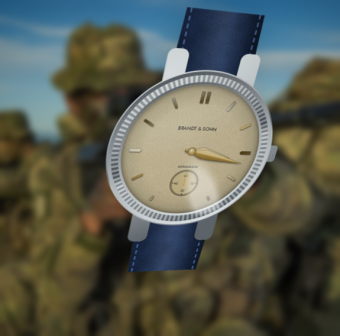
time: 3:17
